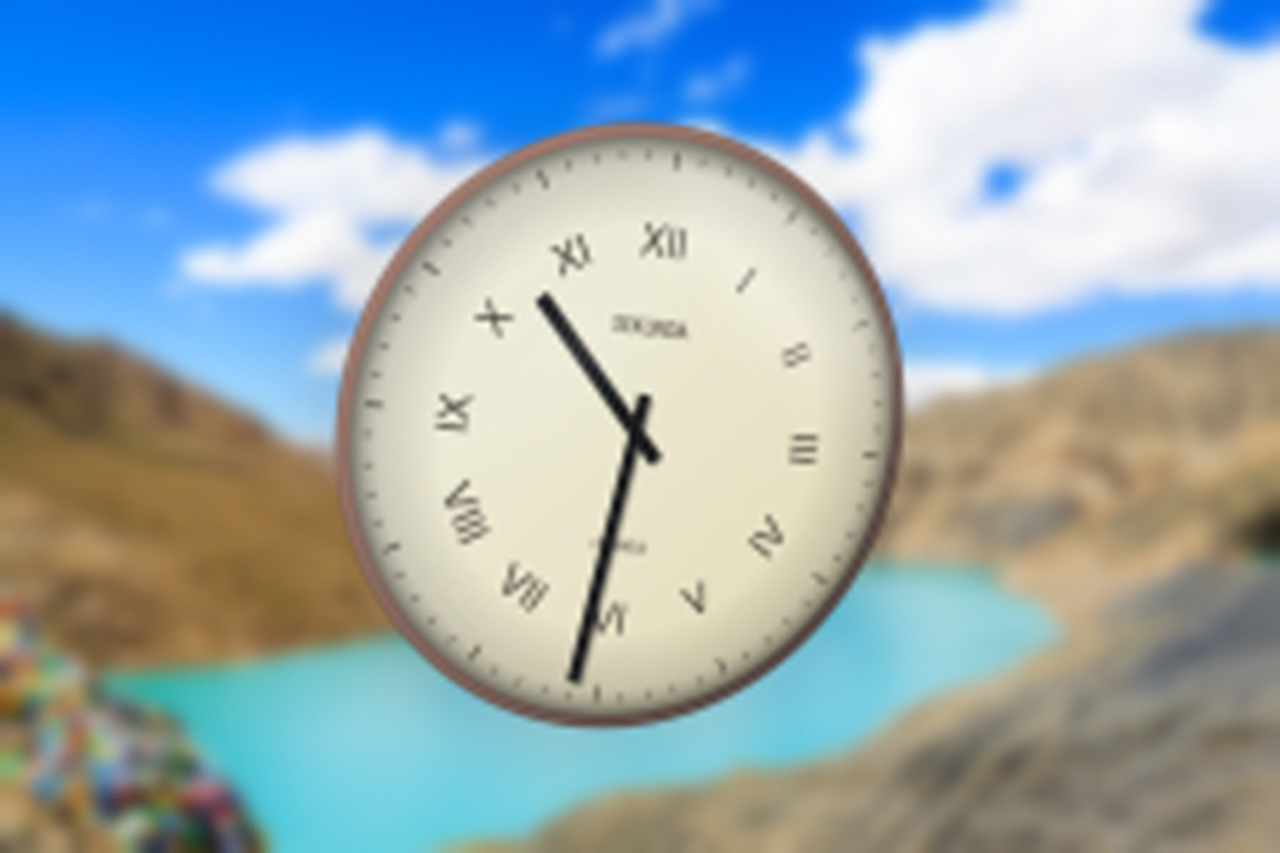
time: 10:31
